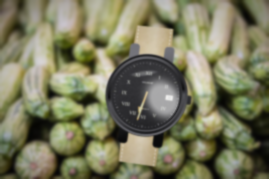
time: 6:32
